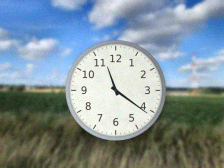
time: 11:21
